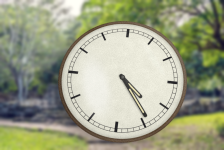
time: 4:24
